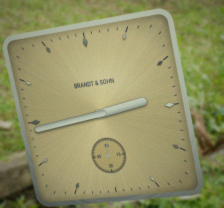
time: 2:44
